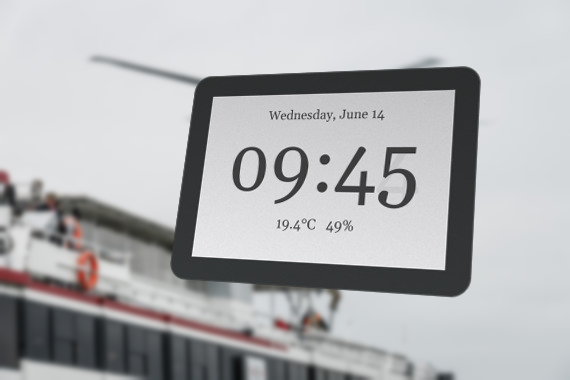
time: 9:45
